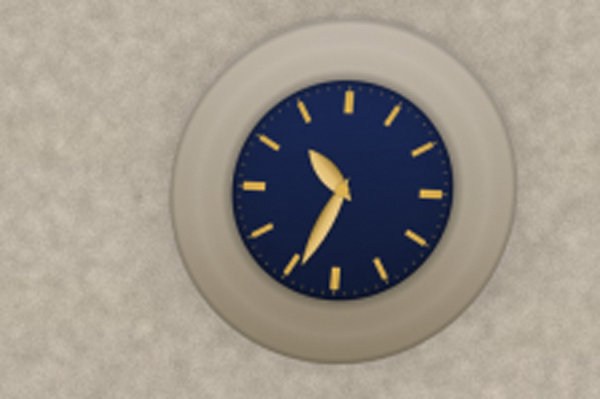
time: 10:34
